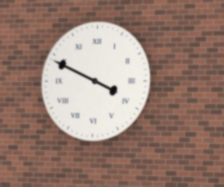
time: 3:49
